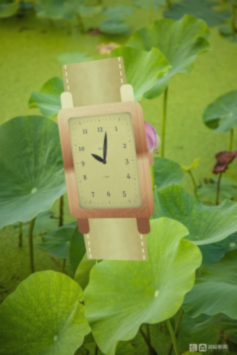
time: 10:02
